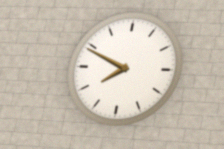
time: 7:49
